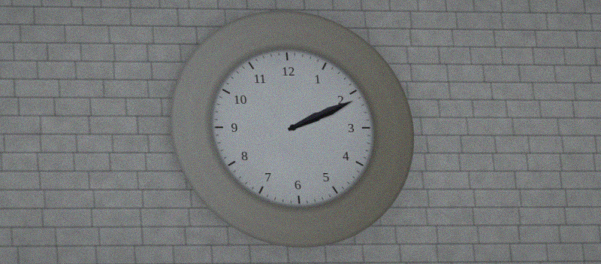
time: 2:11
